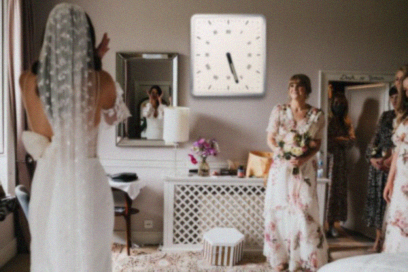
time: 5:27
